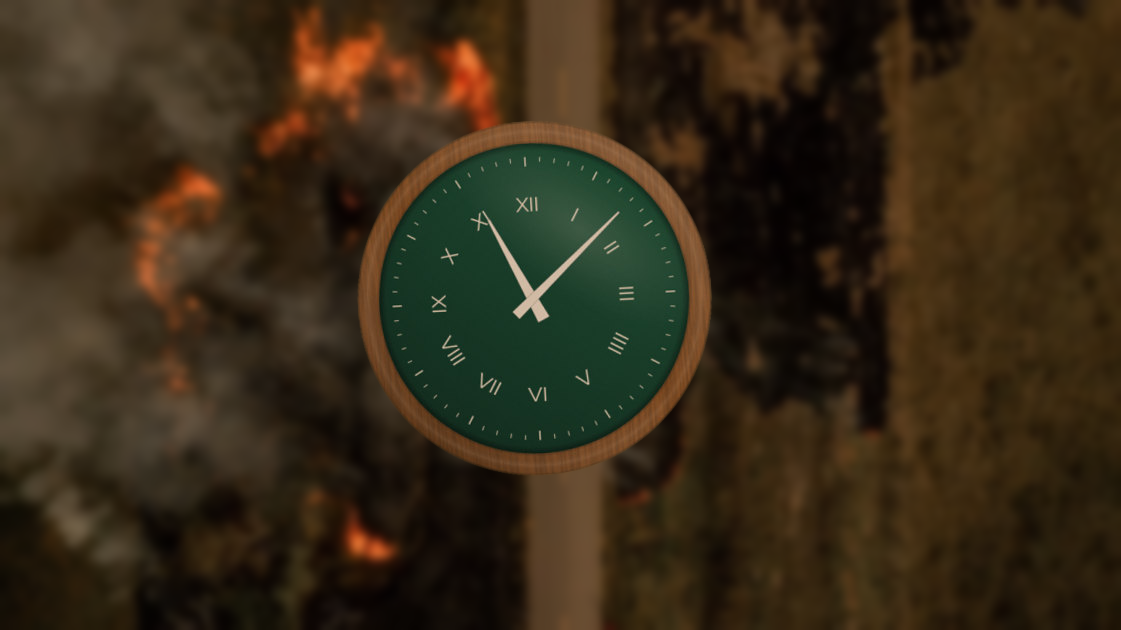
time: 11:08
